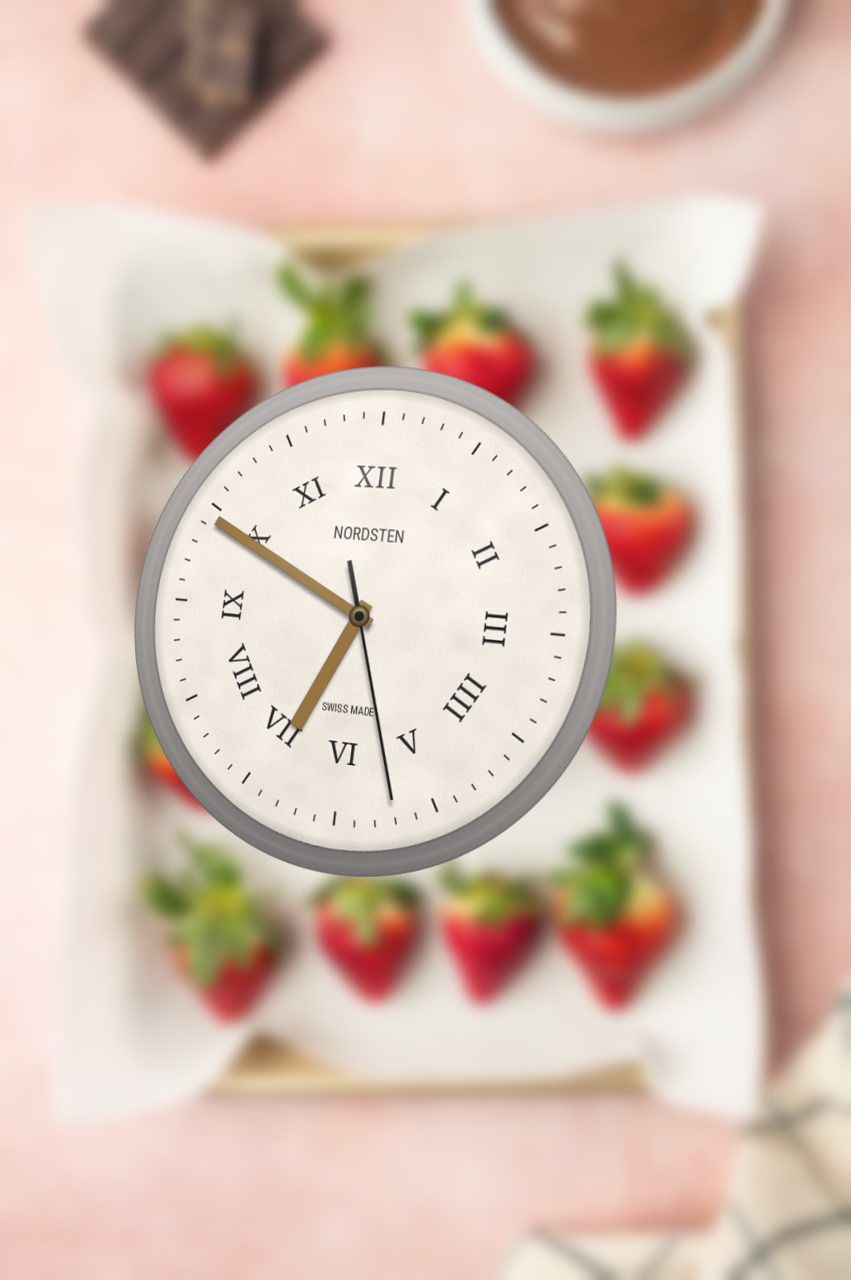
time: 6:49:27
